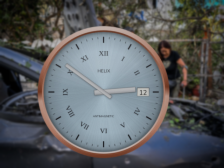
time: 2:51
